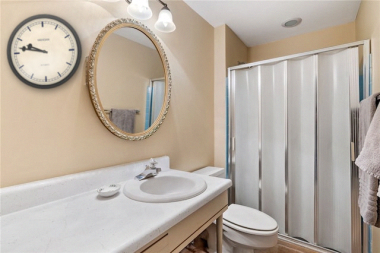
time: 9:47
